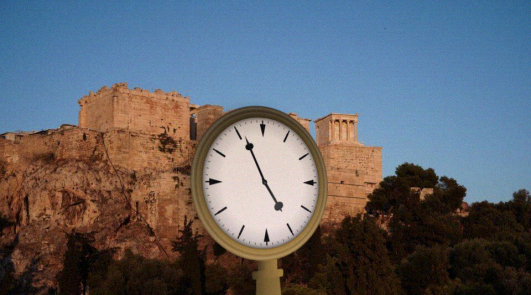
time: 4:56
